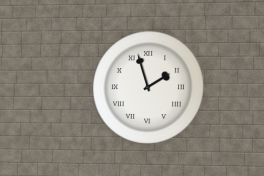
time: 1:57
